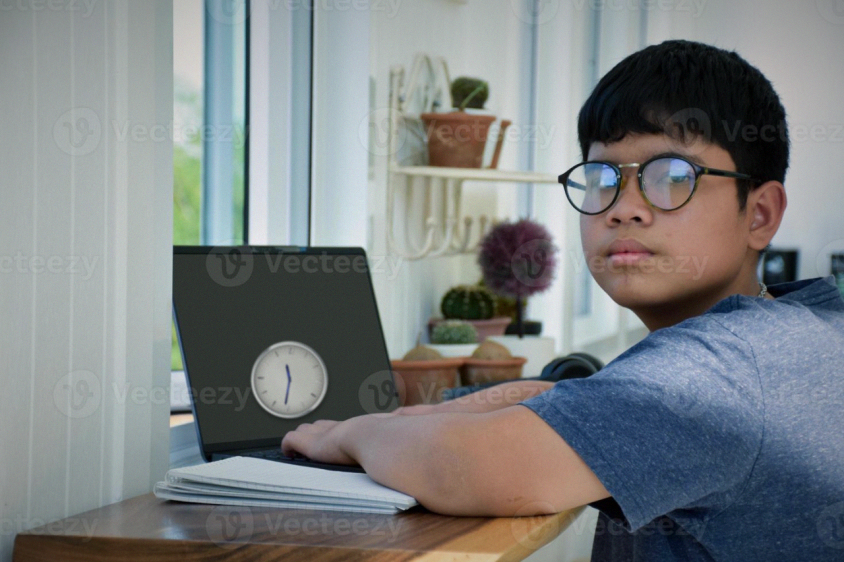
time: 11:31
